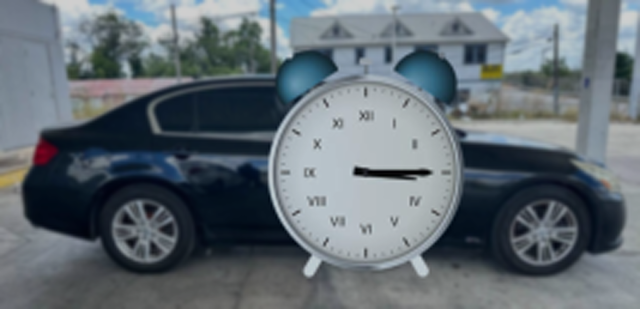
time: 3:15
